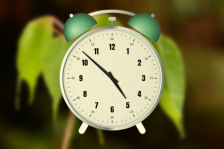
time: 4:52
